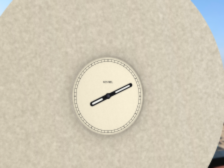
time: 8:11
